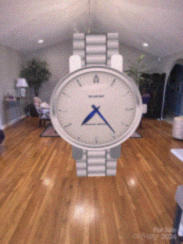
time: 7:24
